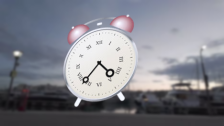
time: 4:37
